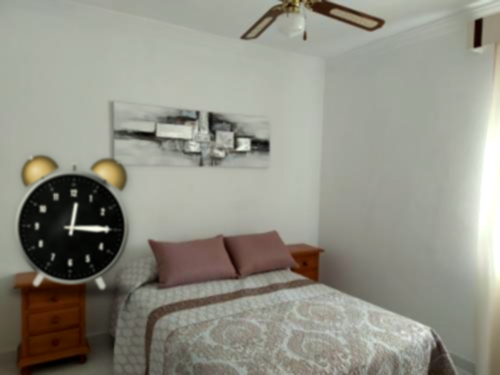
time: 12:15
